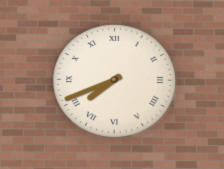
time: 7:41
